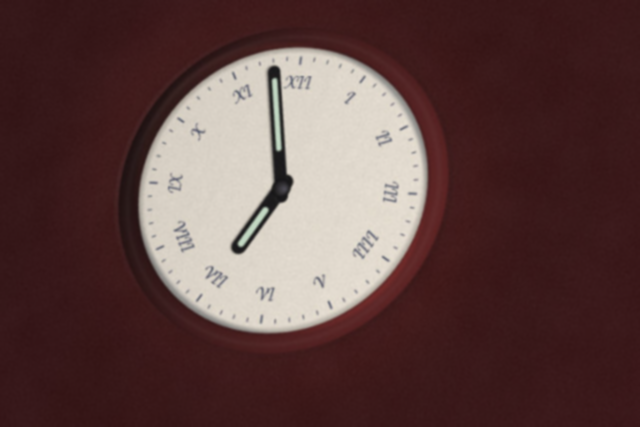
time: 6:58
